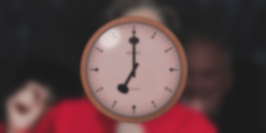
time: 7:00
